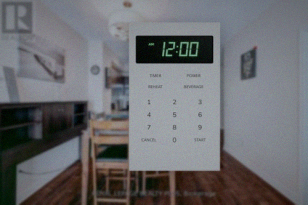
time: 12:00
